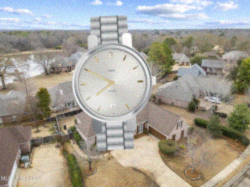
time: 7:50
